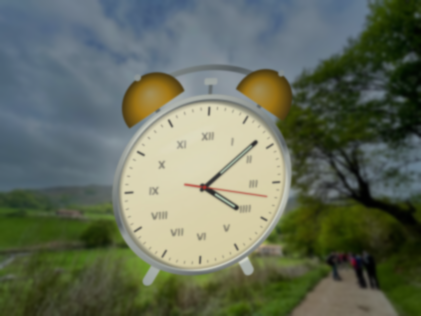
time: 4:08:17
